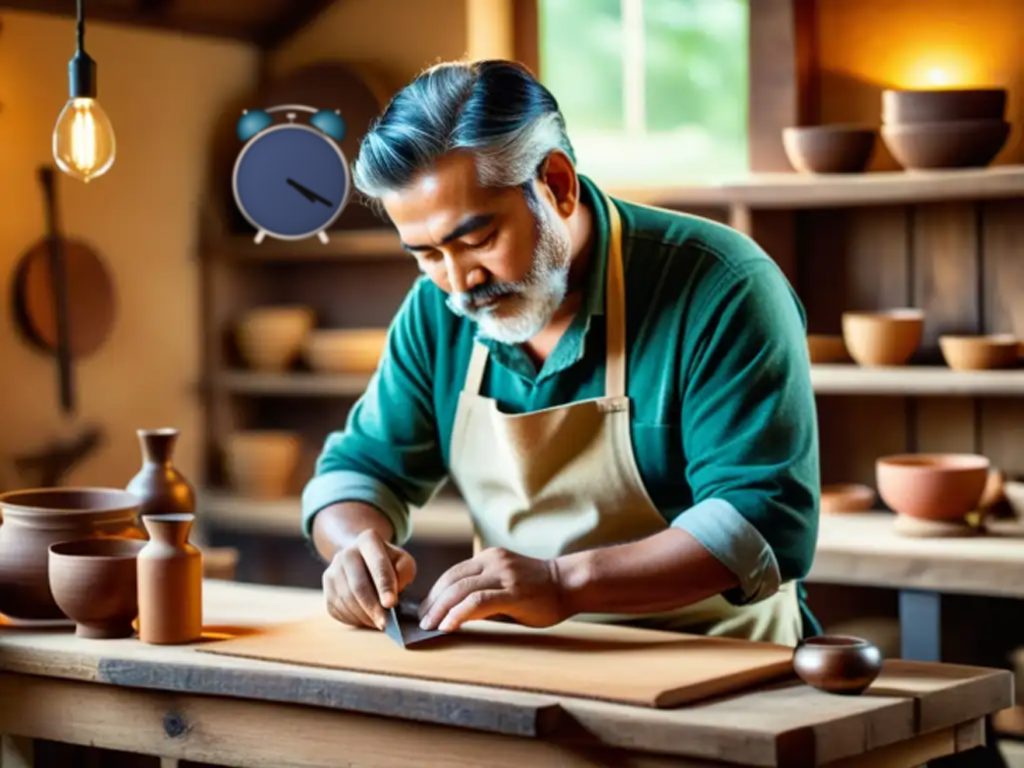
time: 4:20
